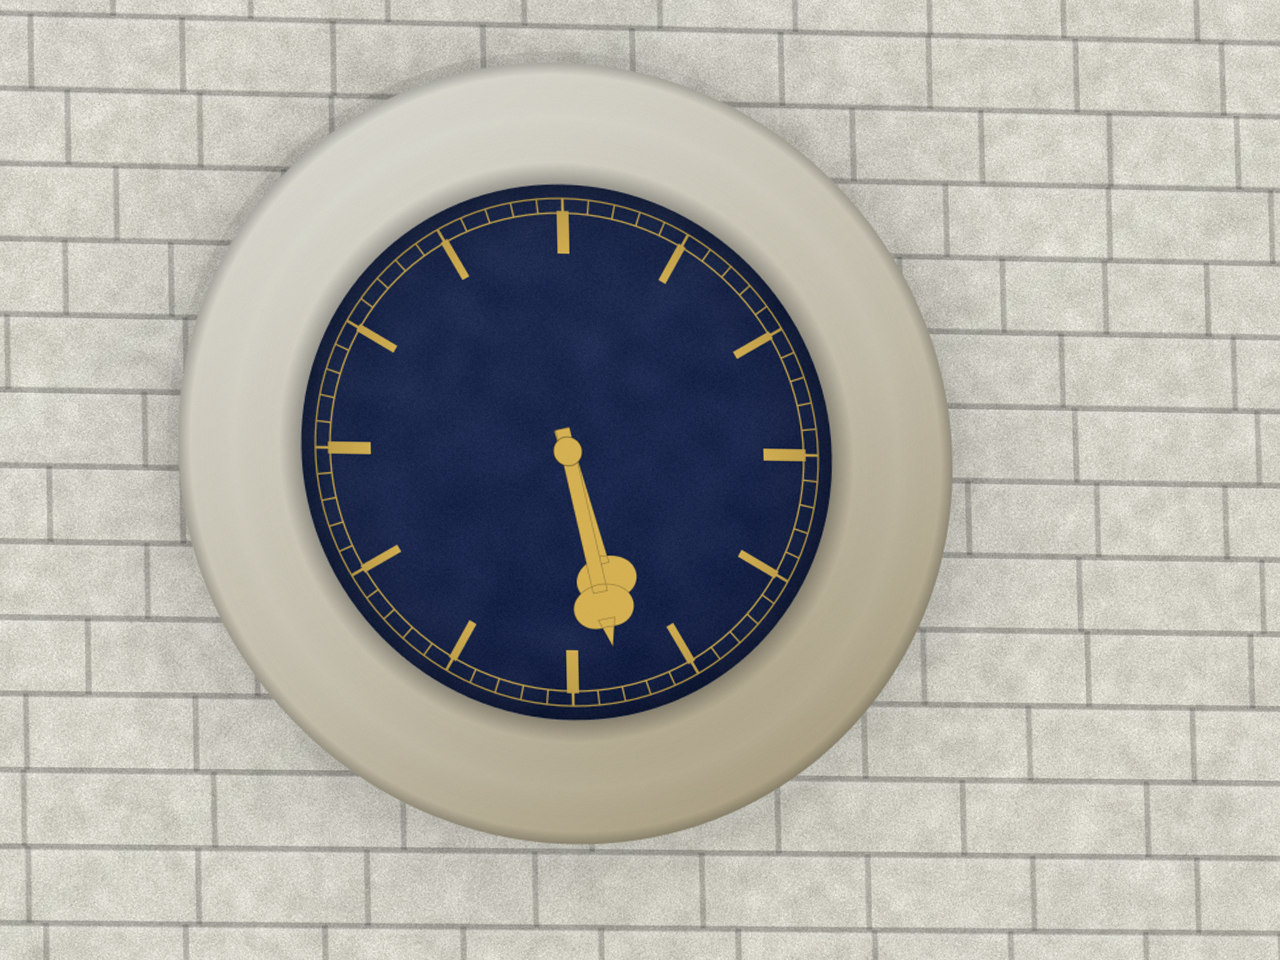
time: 5:28
